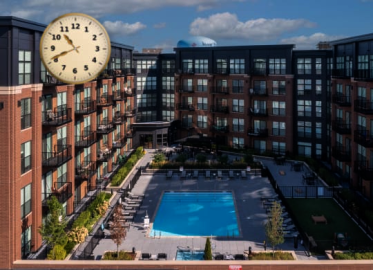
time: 10:41
